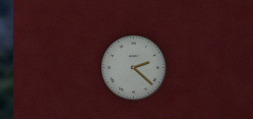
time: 2:22
